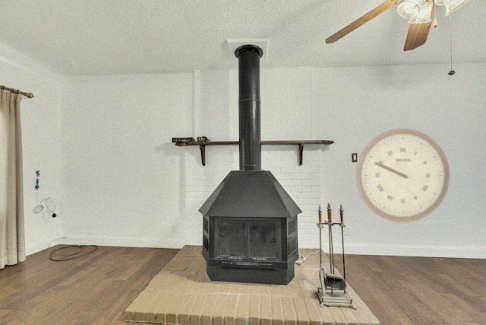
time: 9:49
